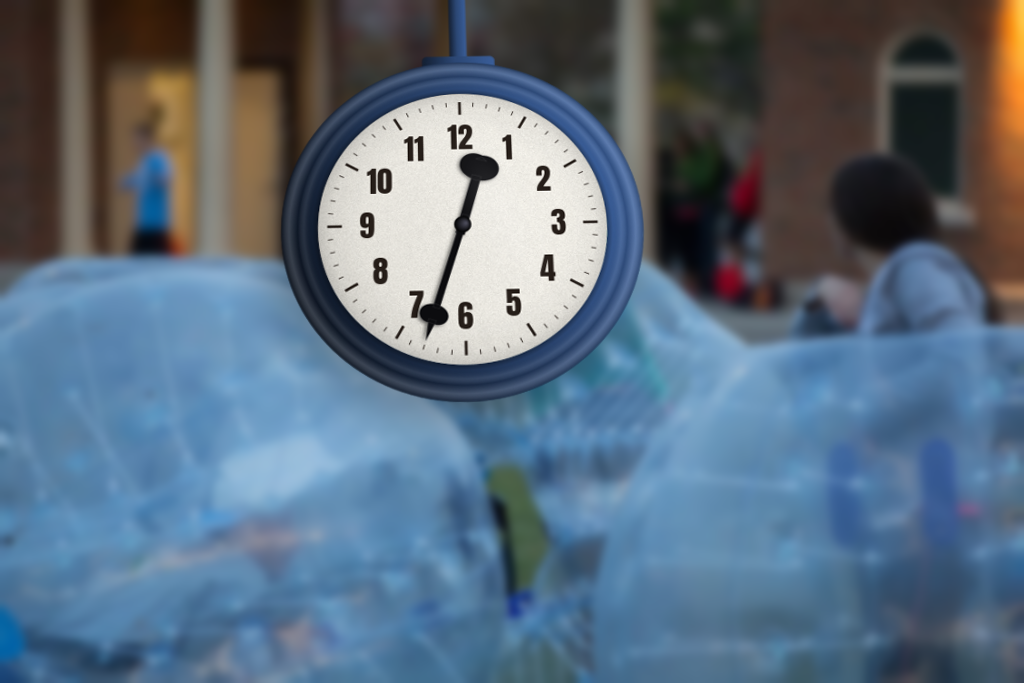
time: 12:33
